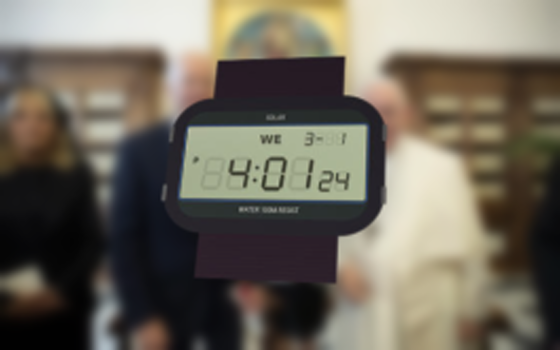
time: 4:01:24
